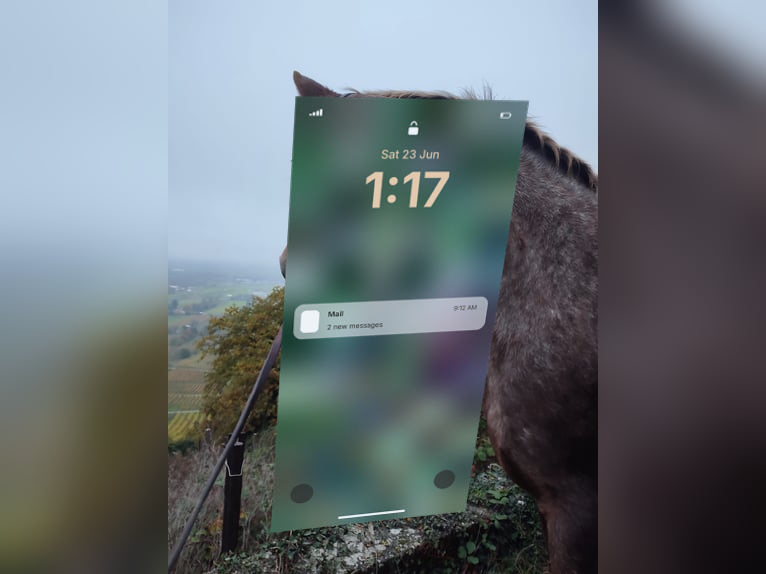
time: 1:17
